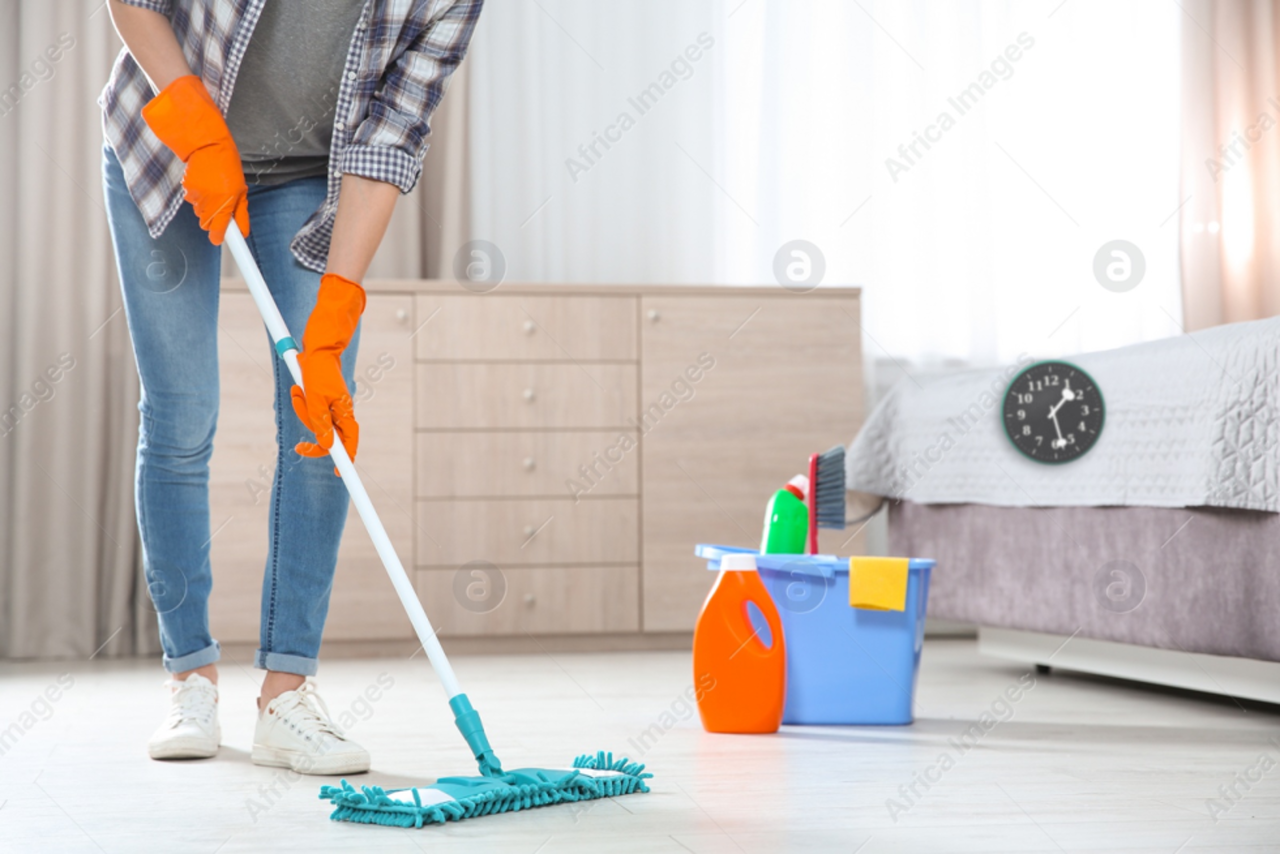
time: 1:28
